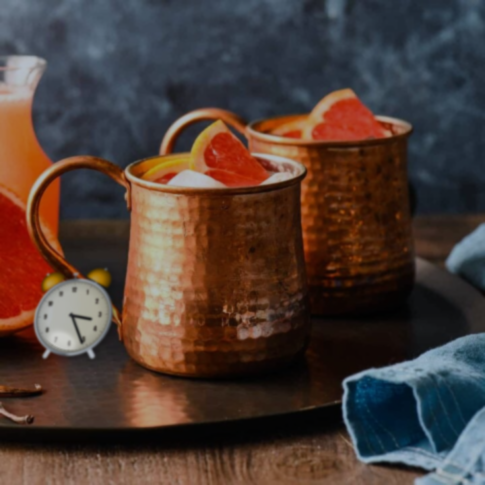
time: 3:26
